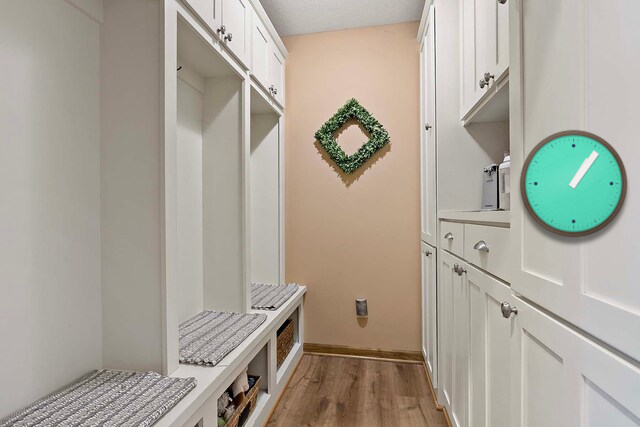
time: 1:06
